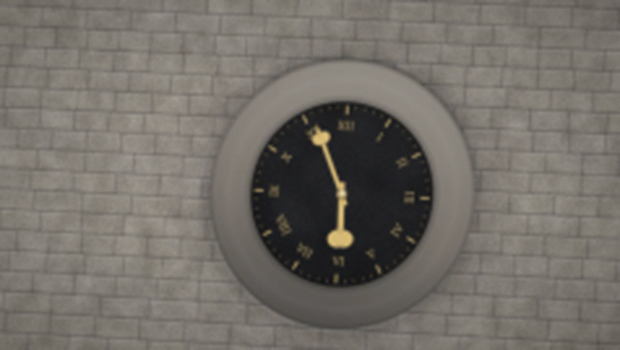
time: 5:56
